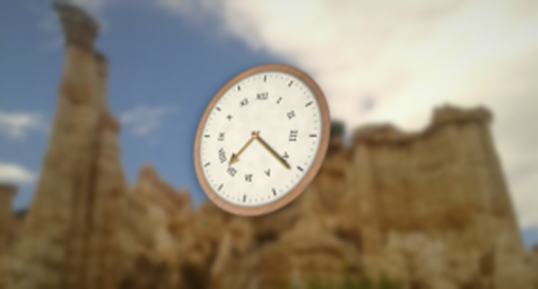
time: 7:21
